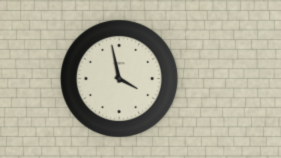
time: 3:58
